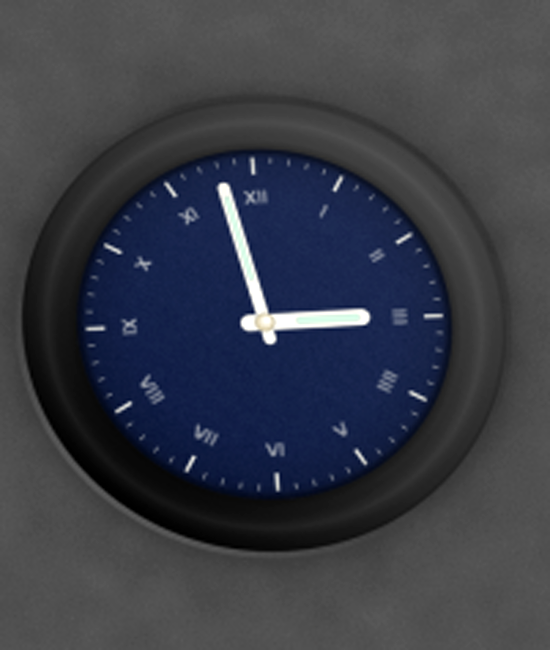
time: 2:58
